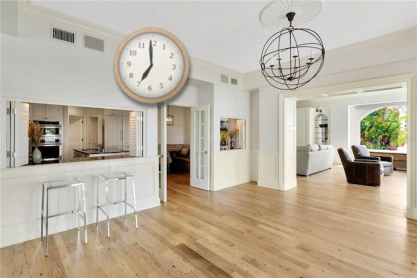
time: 6:59
